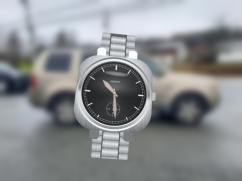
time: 10:29
